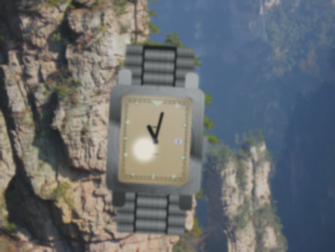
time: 11:02
